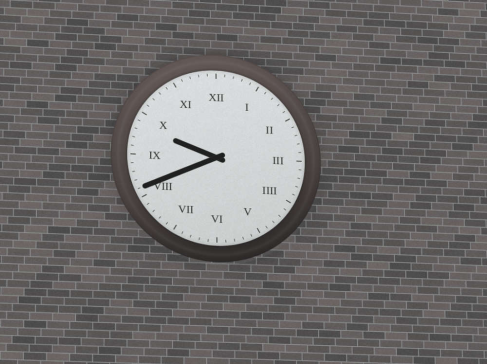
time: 9:41
